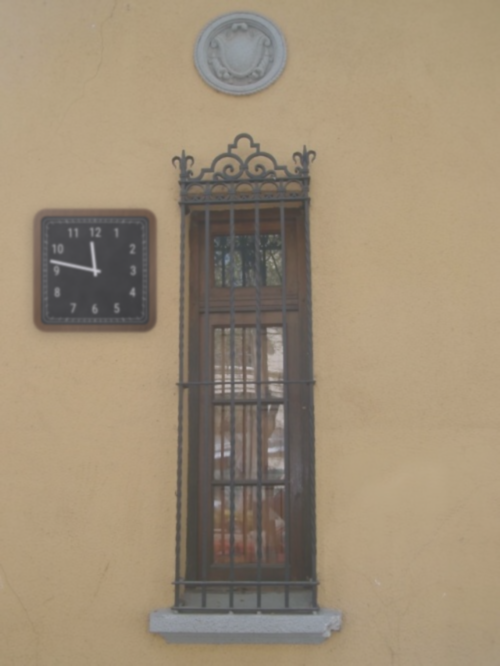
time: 11:47
